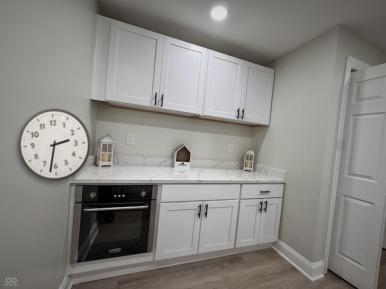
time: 2:32
